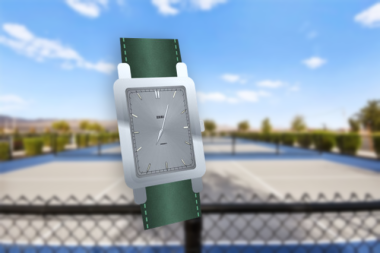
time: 7:04
